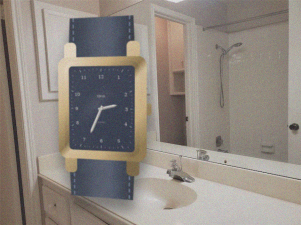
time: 2:34
